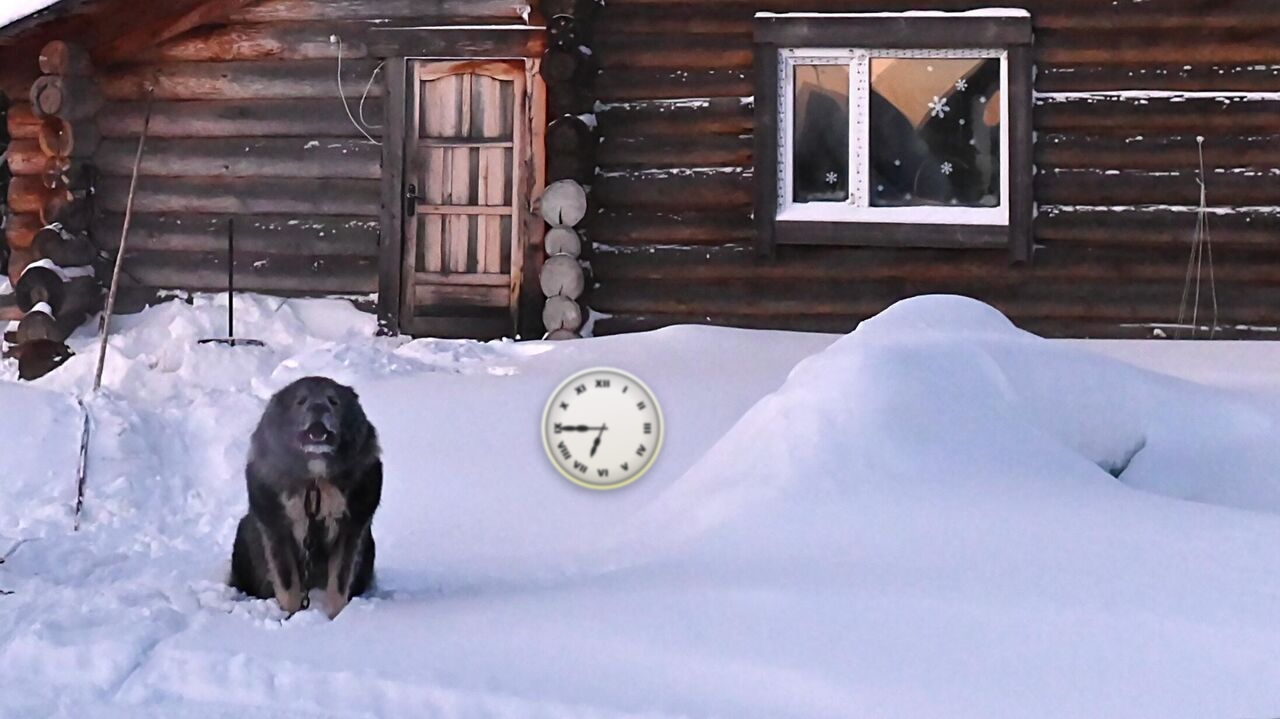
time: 6:45
